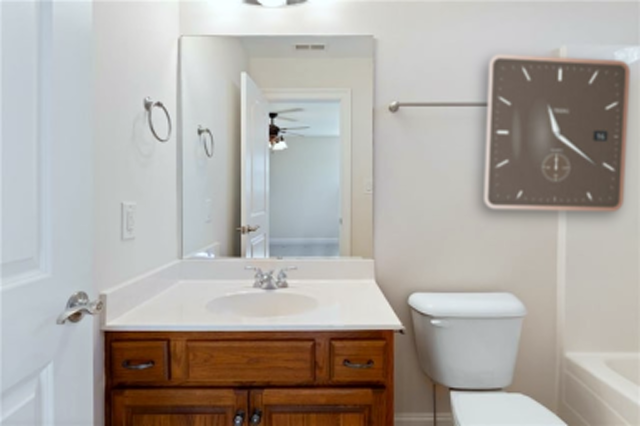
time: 11:21
